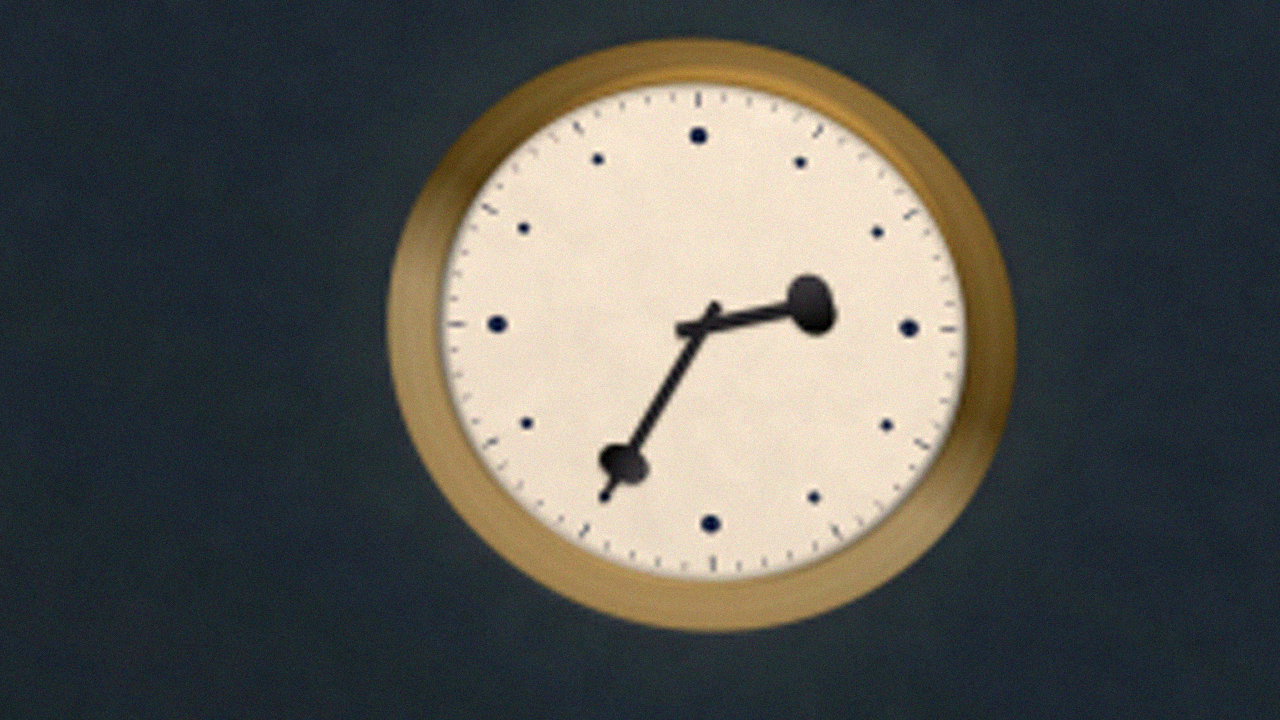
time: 2:35
